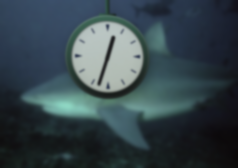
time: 12:33
